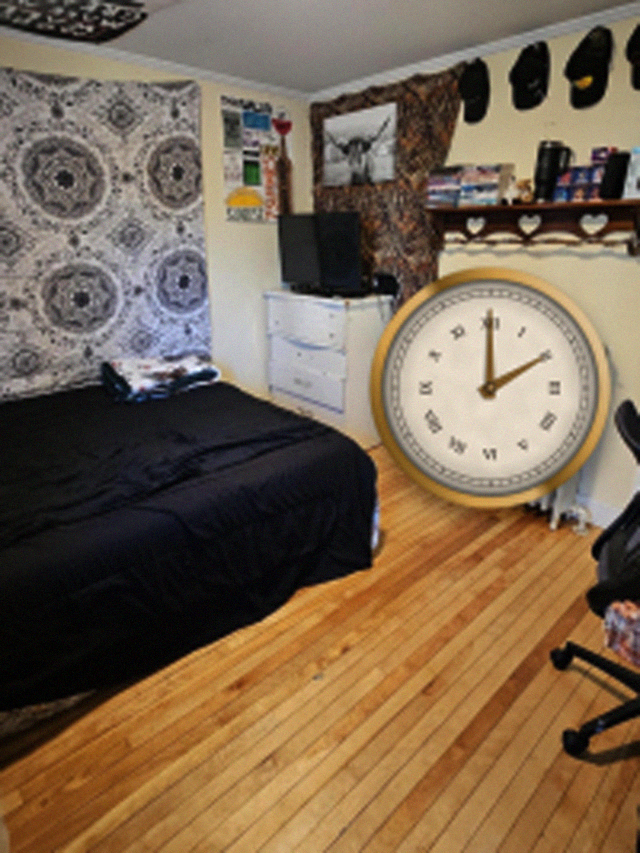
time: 2:00
